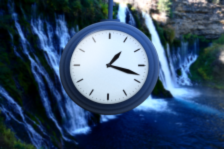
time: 1:18
